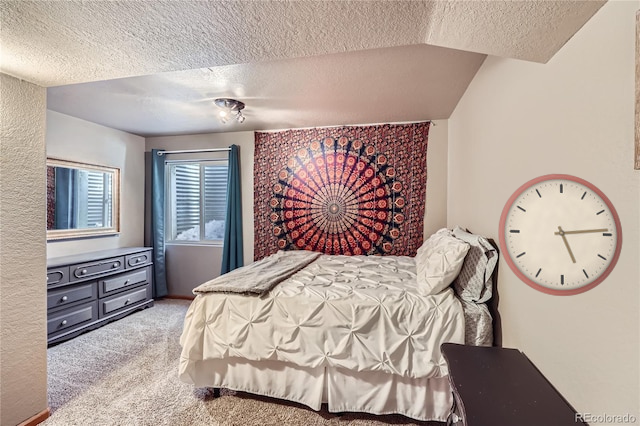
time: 5:14
